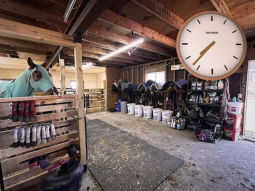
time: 7:37
